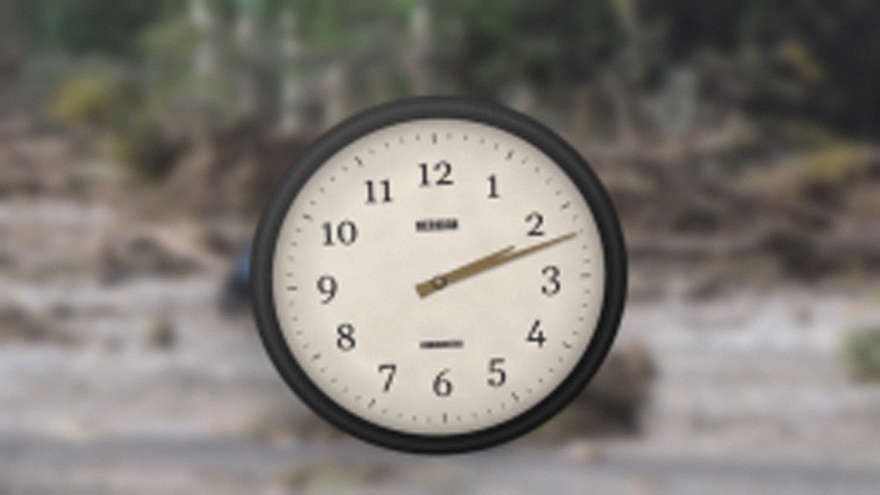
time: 2:12
